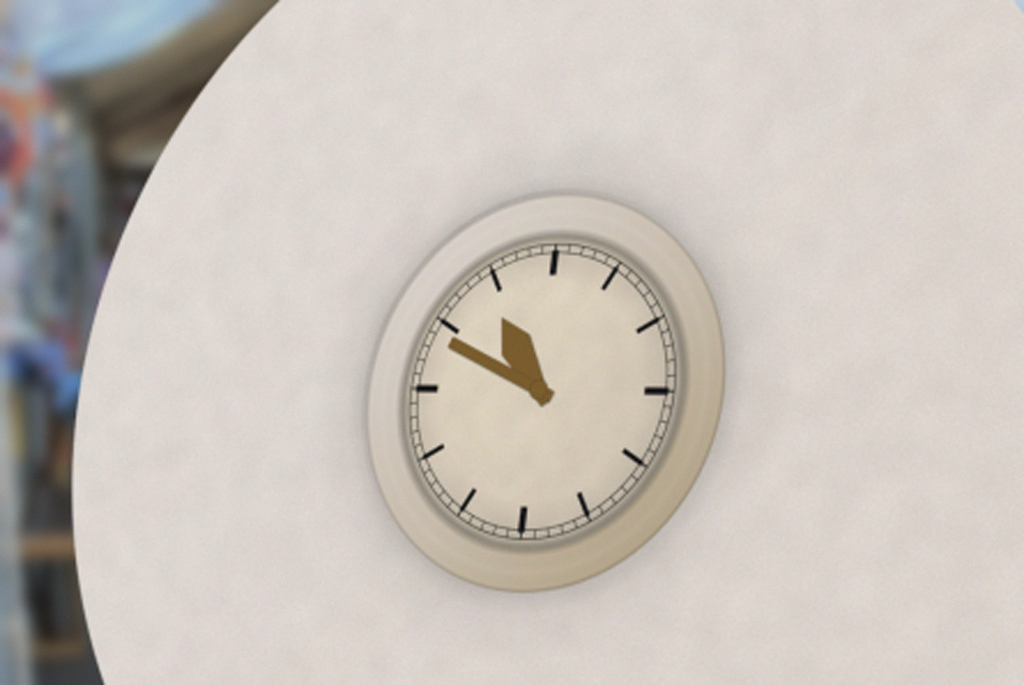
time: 10:49
